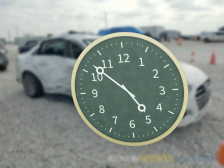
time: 4:52
